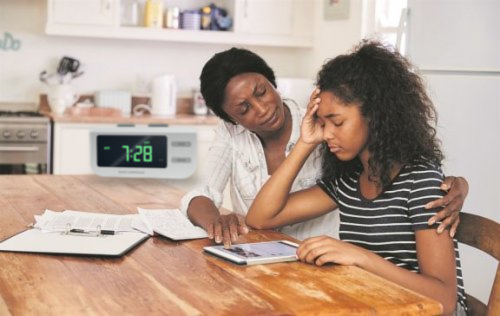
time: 7:28
